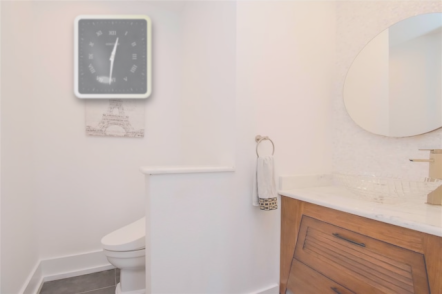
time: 12:31
